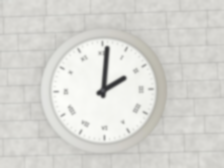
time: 2:01
